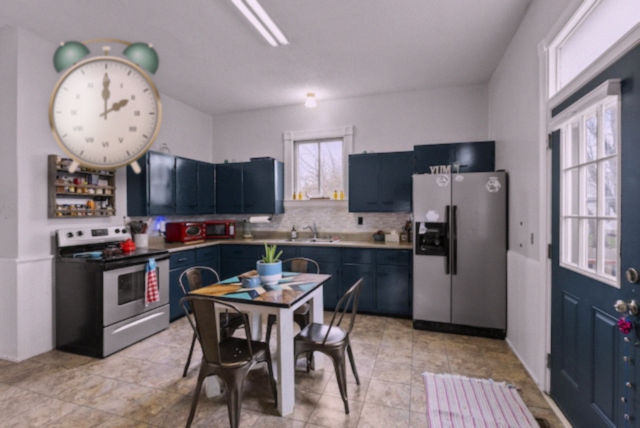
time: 2:00
